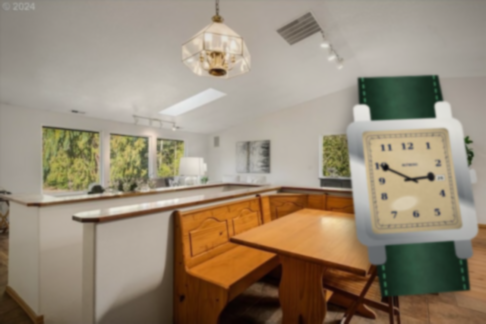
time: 2:50
